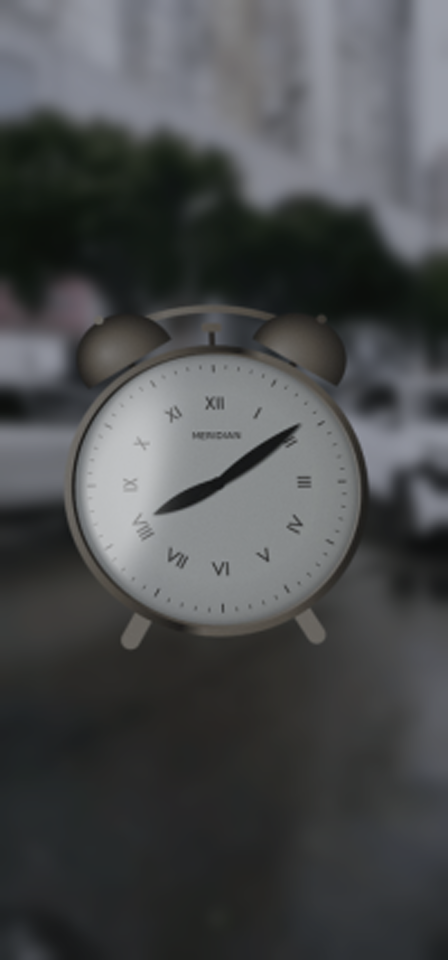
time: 8:09
